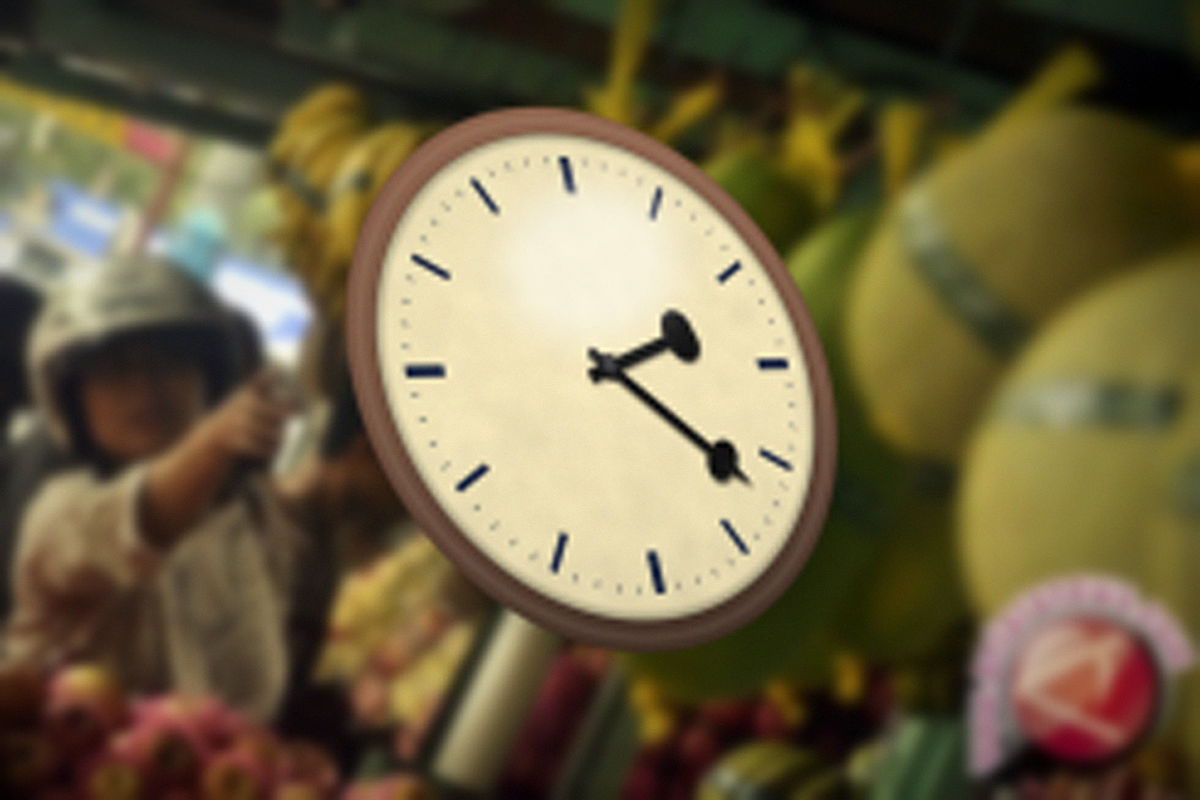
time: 2:22
